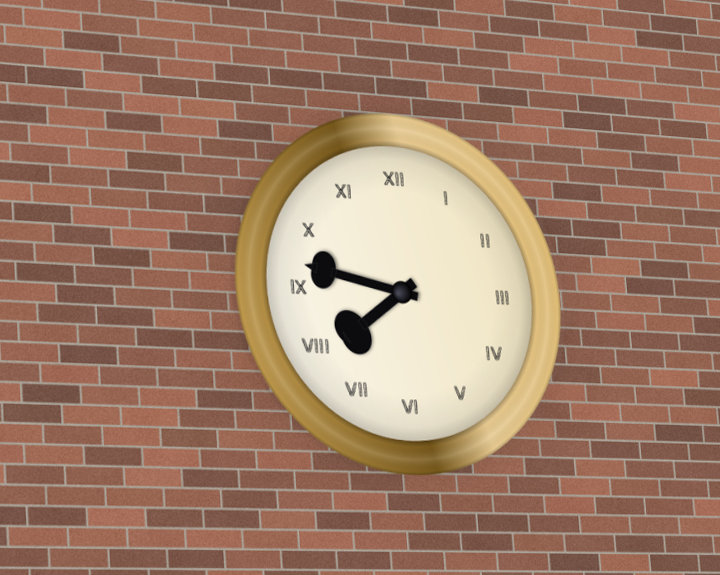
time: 7:47
